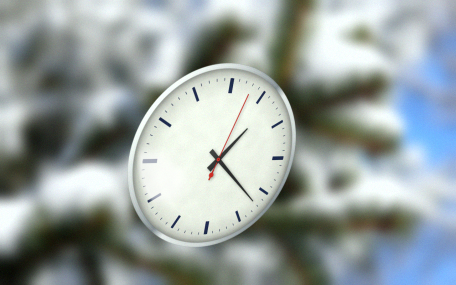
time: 1:22:03
